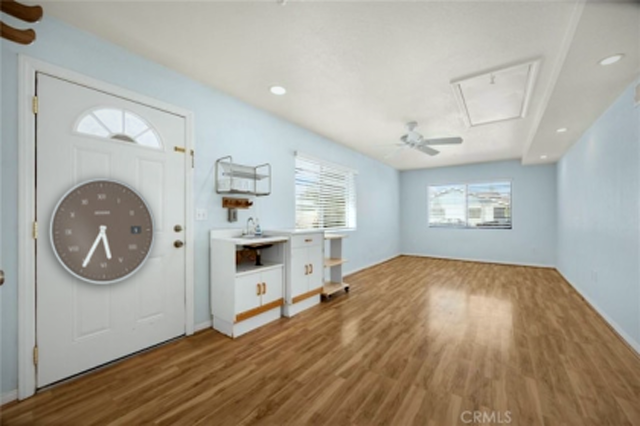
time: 5:35
